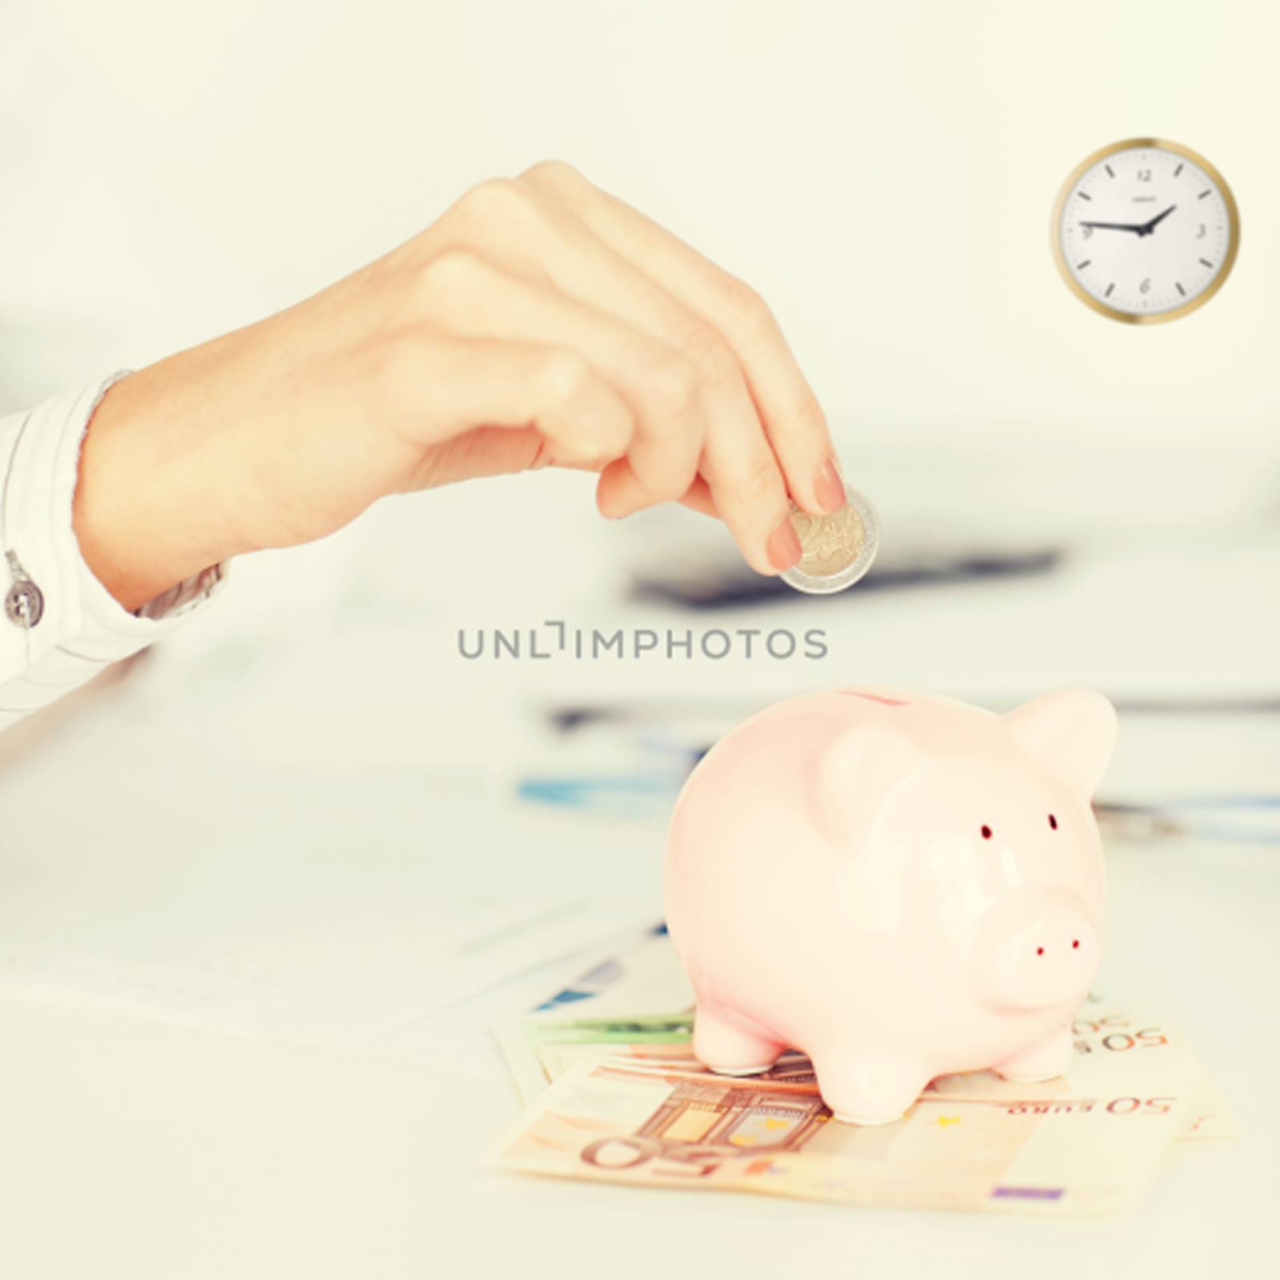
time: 1:46
